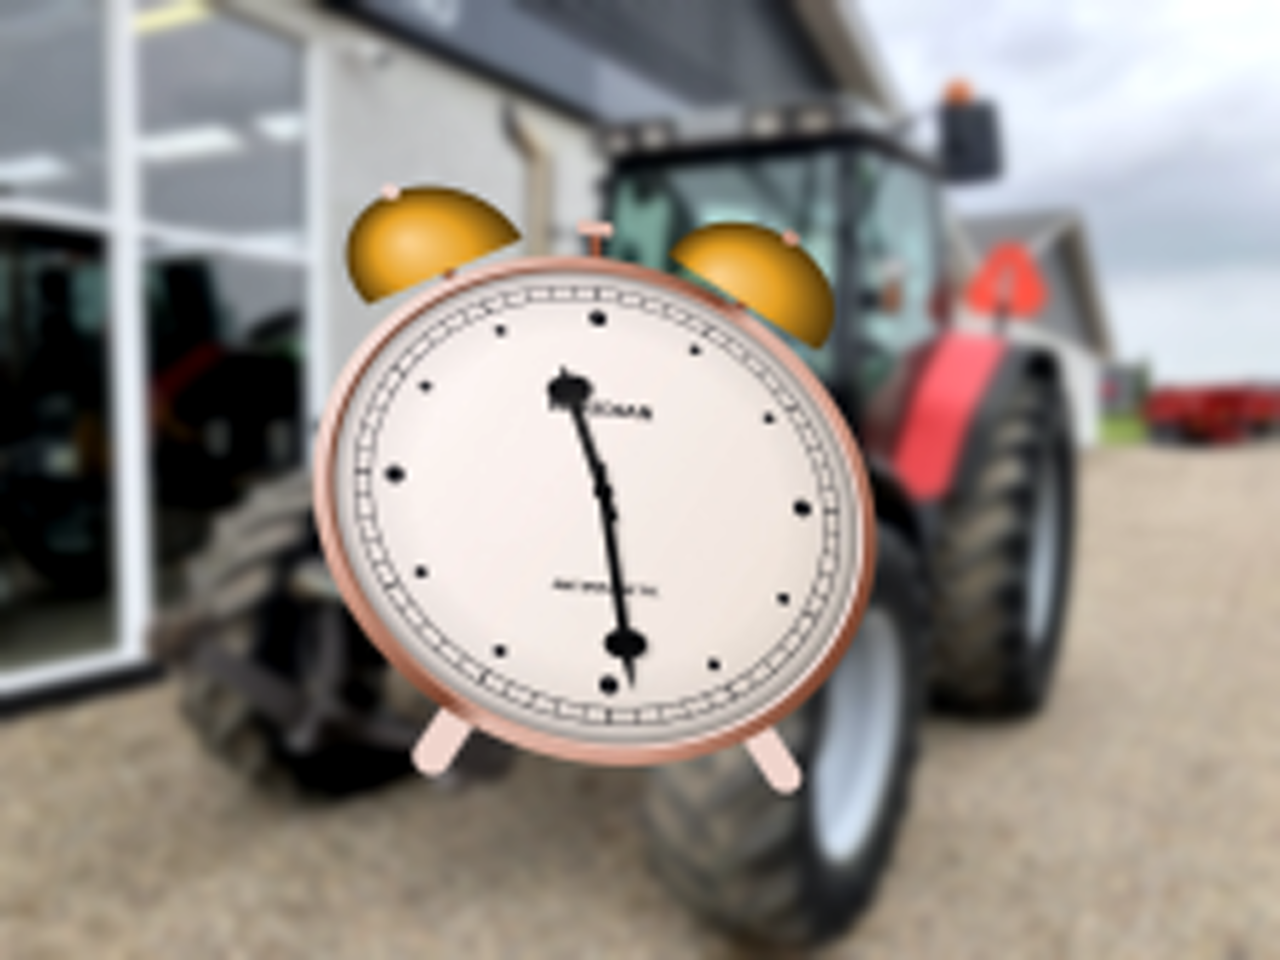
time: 11:29
